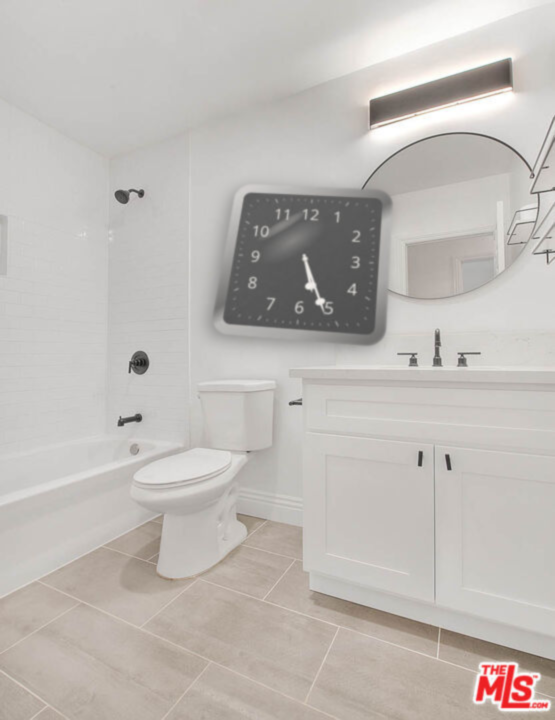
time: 5:26
